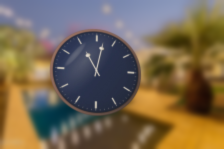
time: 11:02
